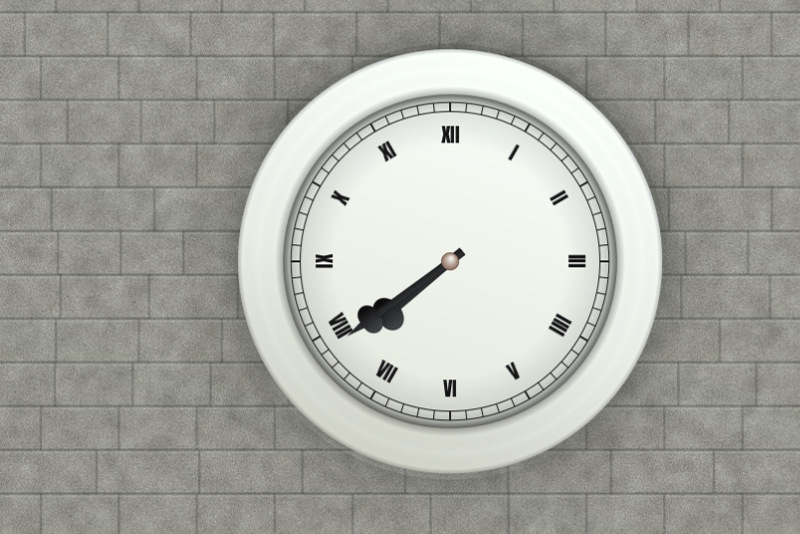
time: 7:39
